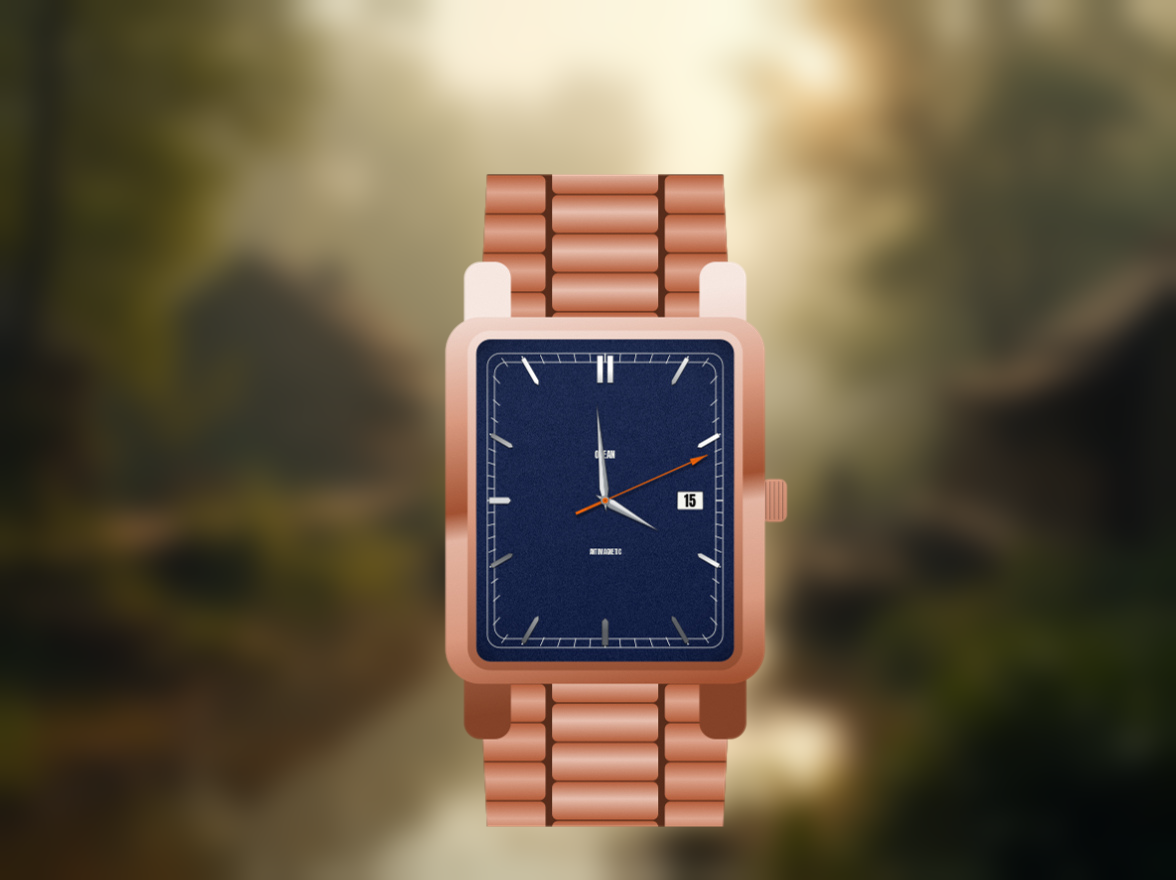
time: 3:59:11
